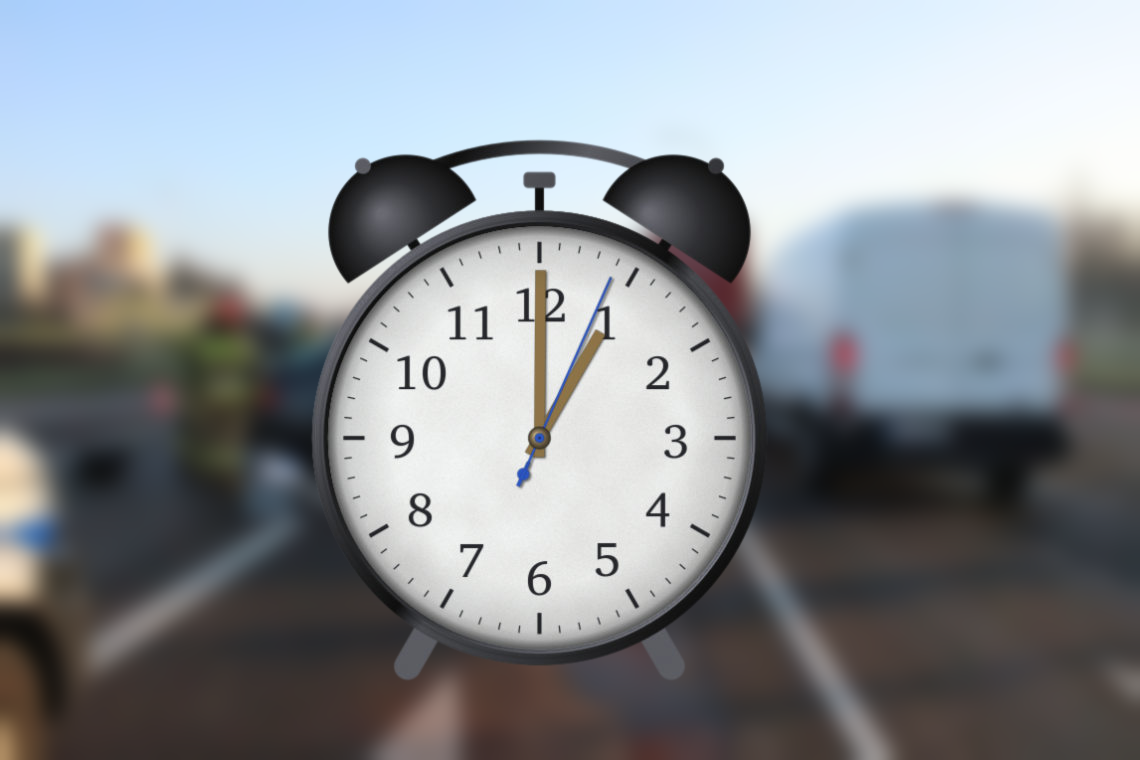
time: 1:00:04
